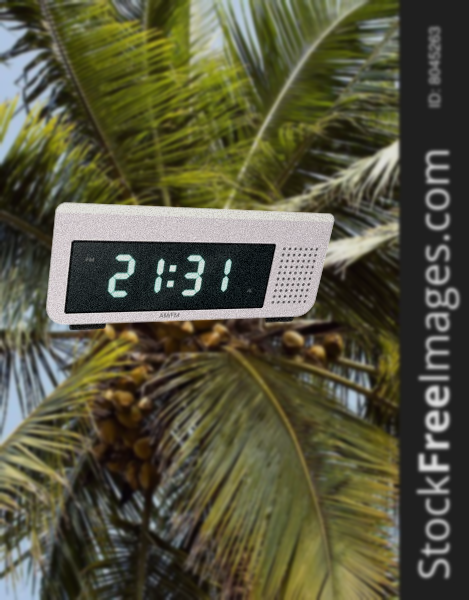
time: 21:31
